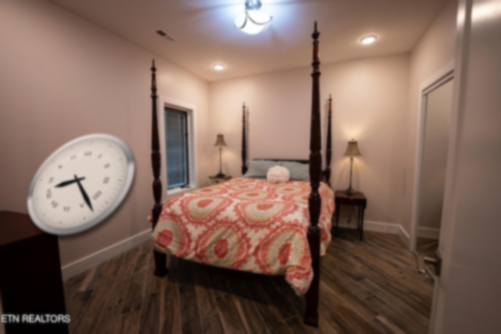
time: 8:23
